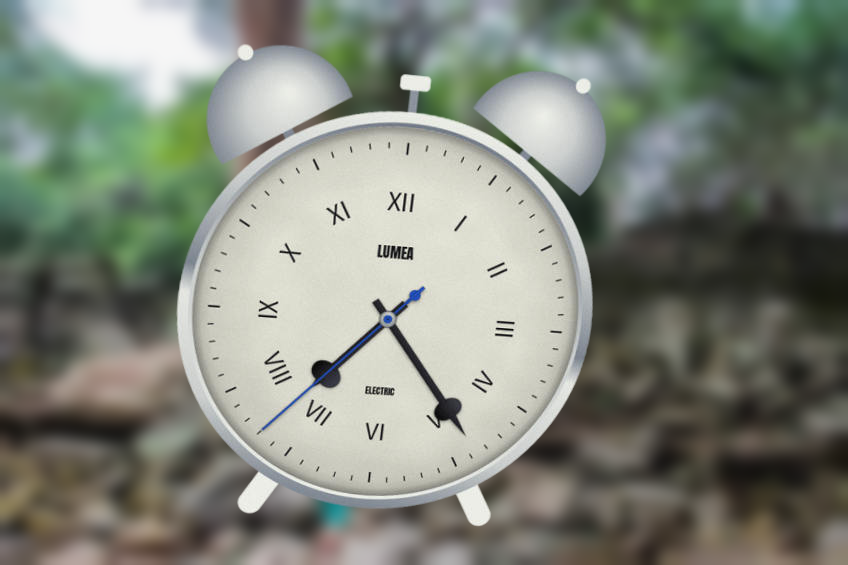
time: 7:23:37
